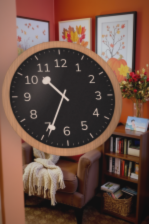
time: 10:34
